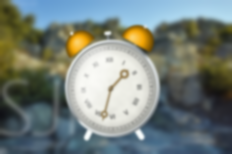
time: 1:33
